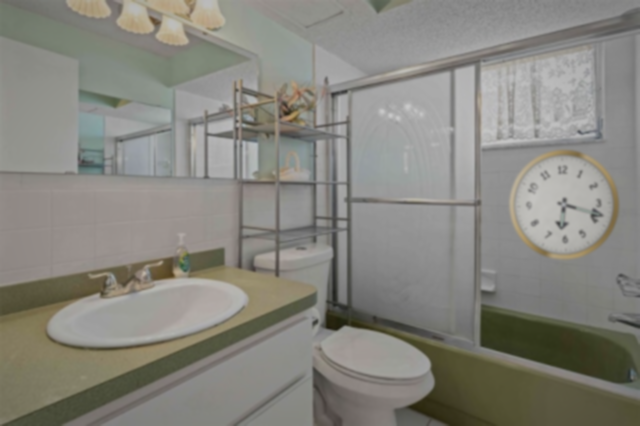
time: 6:18
